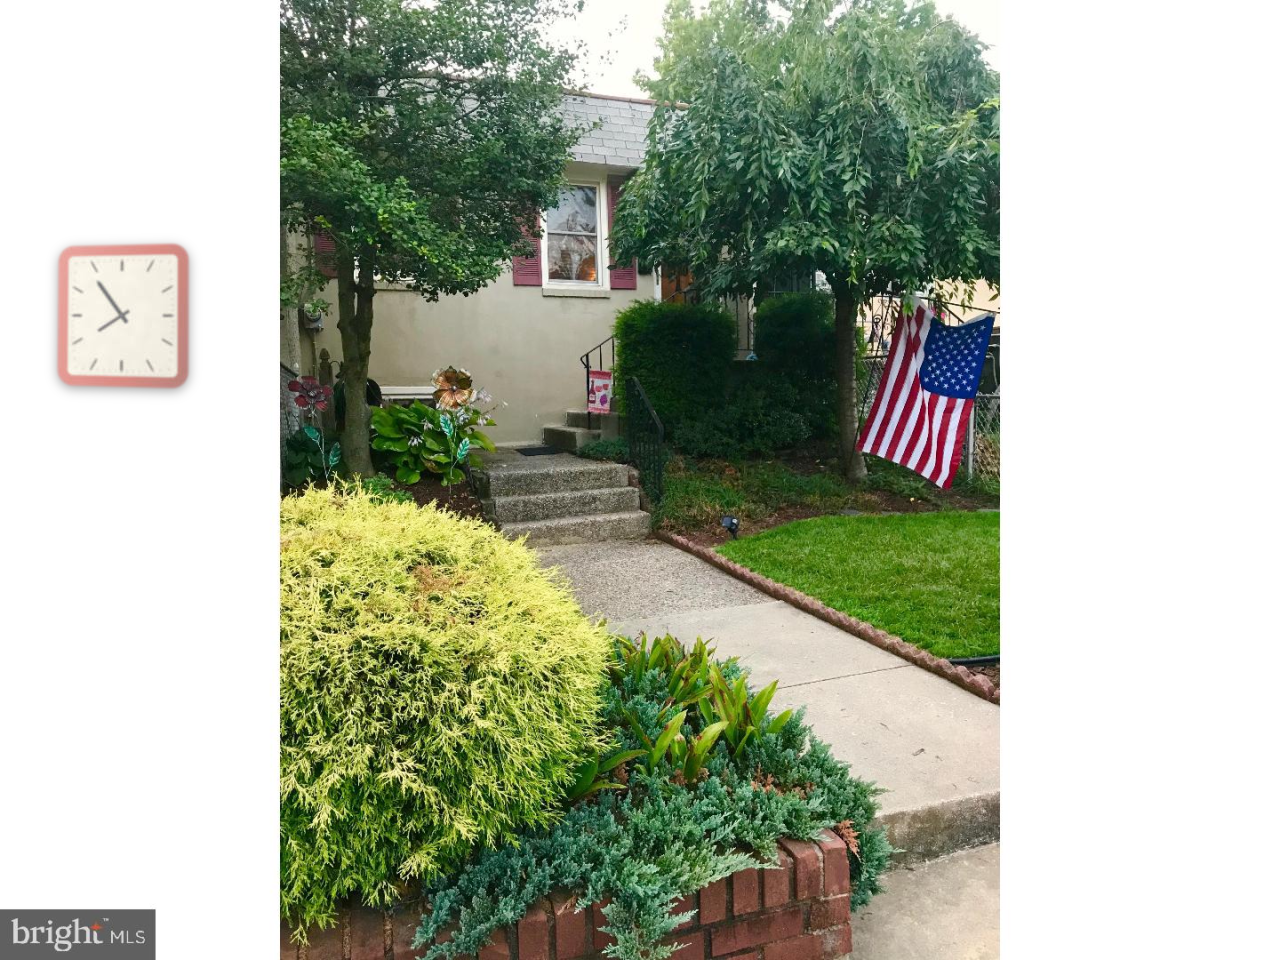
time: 7:54
